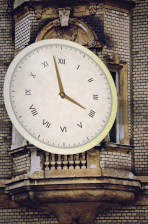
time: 3:58
